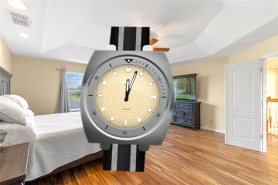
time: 12:03
